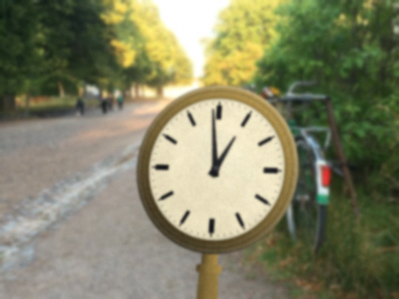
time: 12:59
